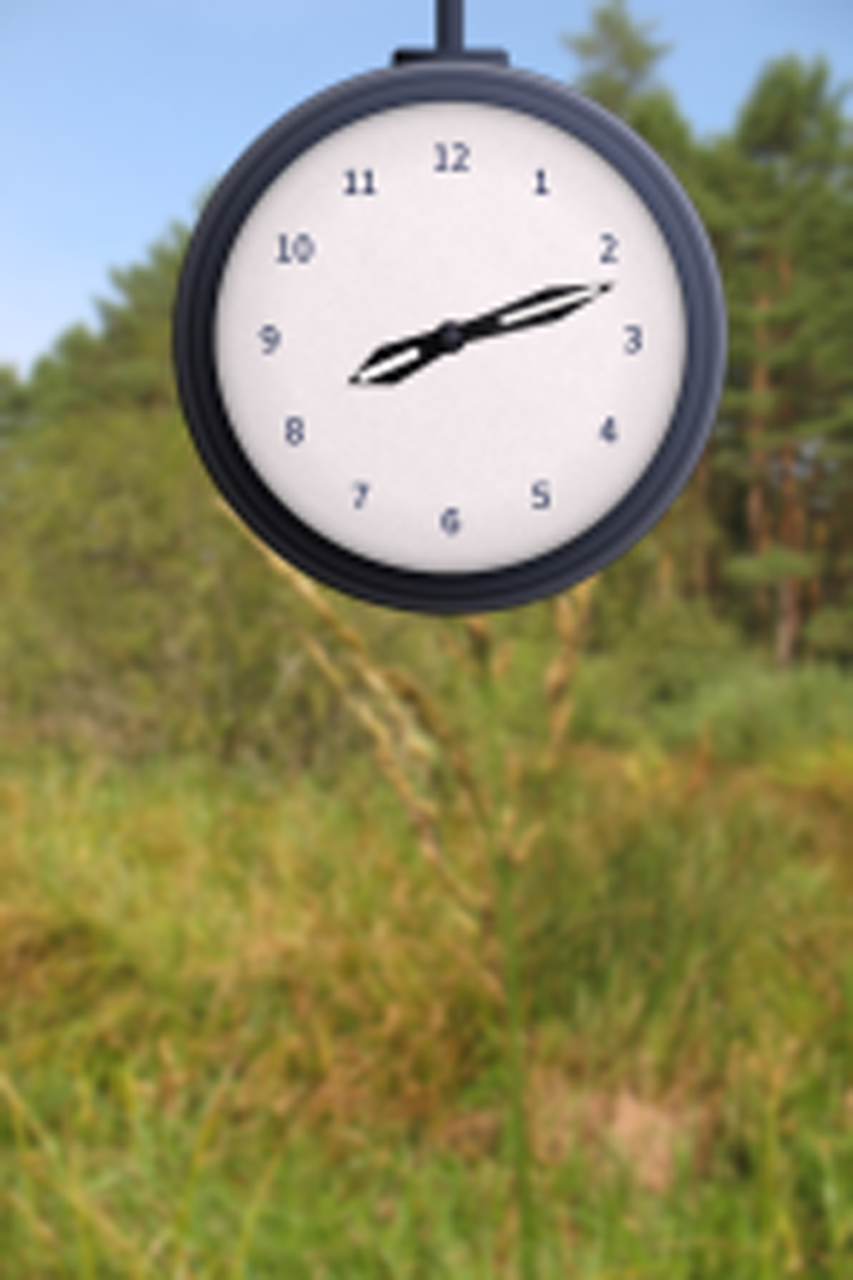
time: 8:12
